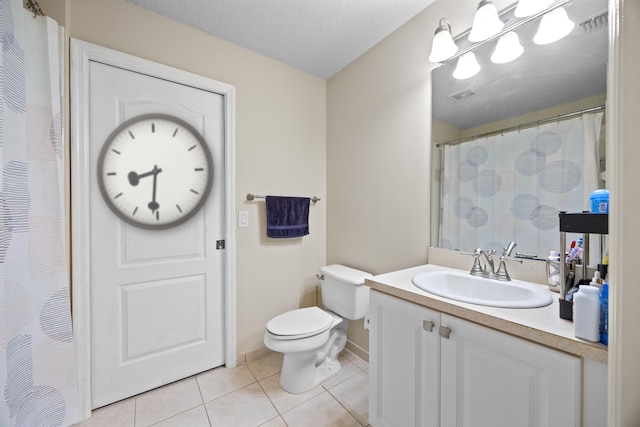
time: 8:31
